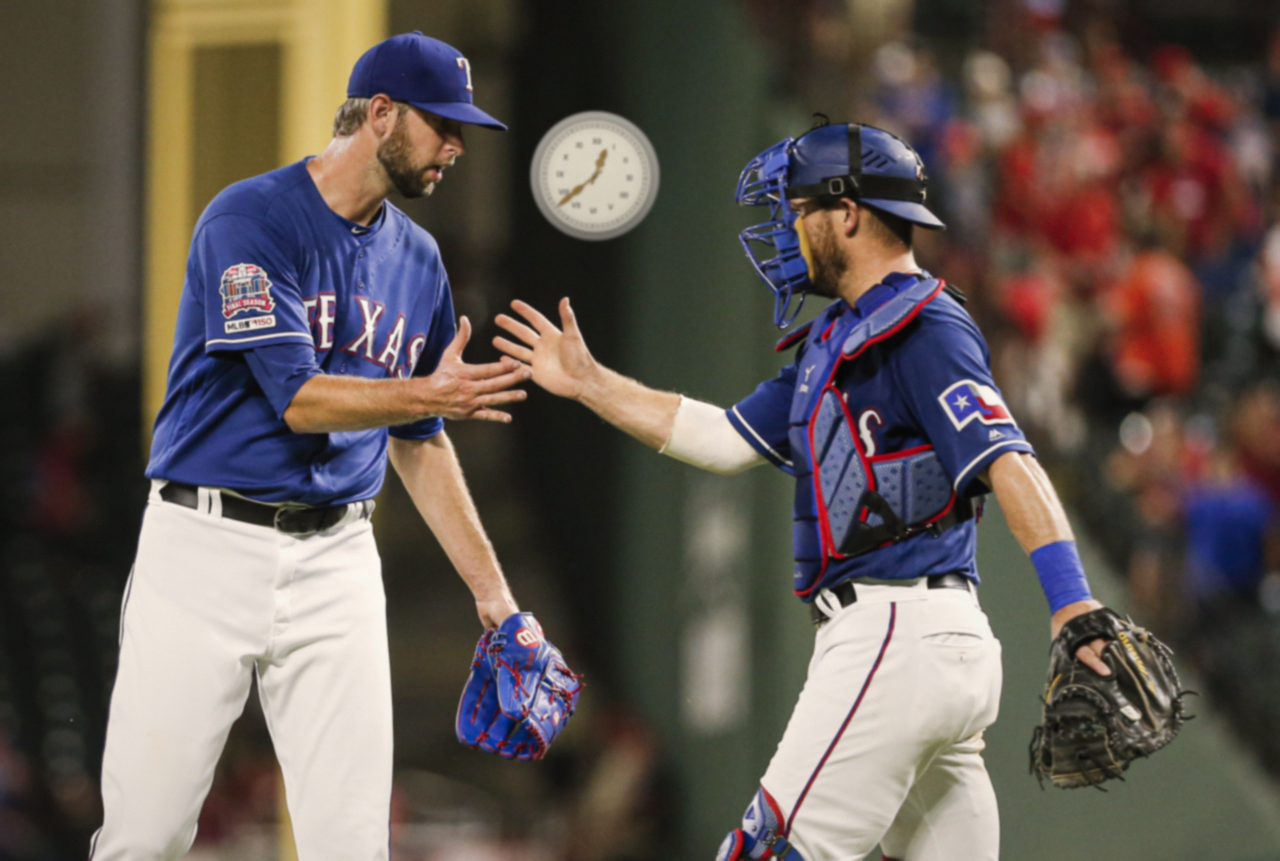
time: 12:38
